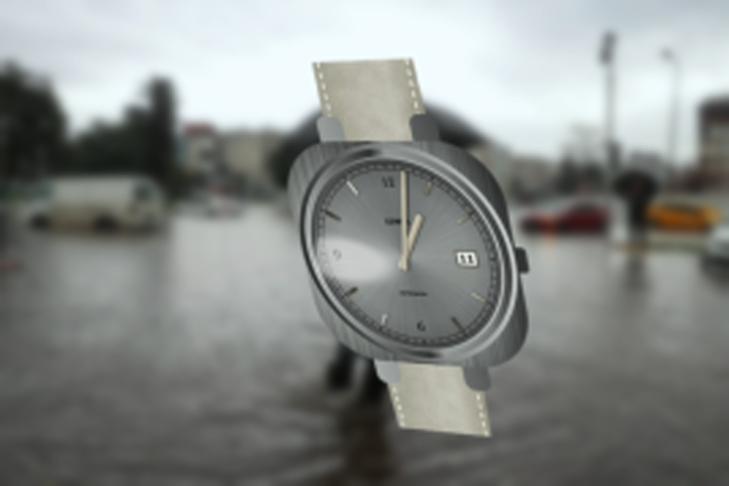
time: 1:02
